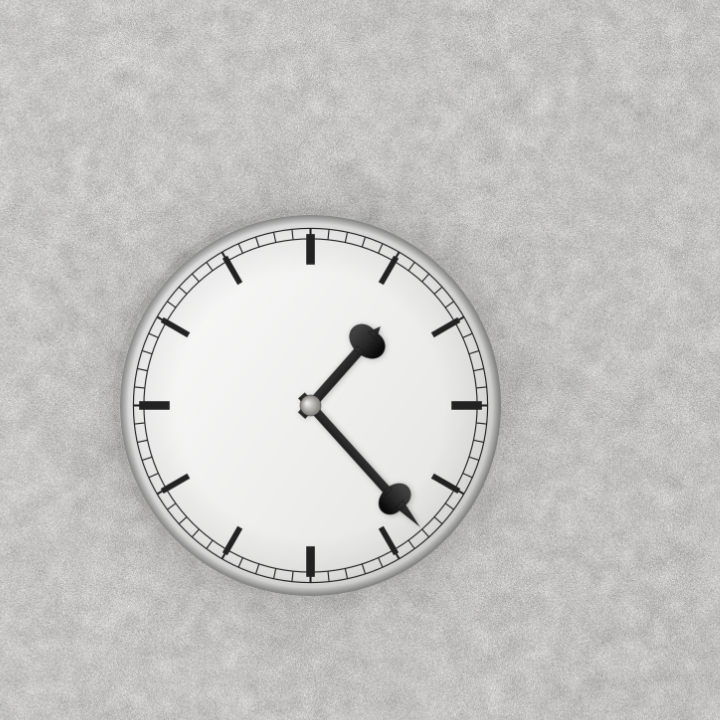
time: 1:23
